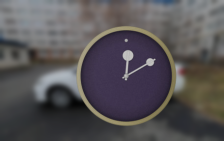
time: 12:10
